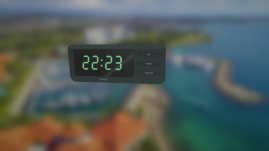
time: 22:23
